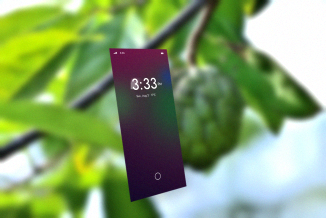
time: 3:33
